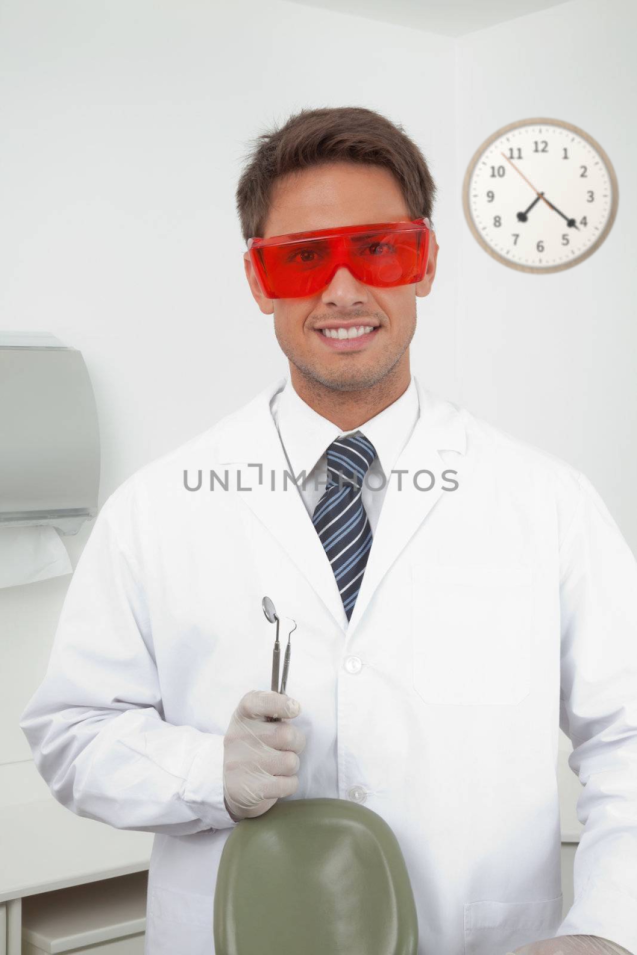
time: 7:21:53
